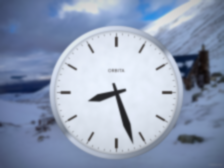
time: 8:27
